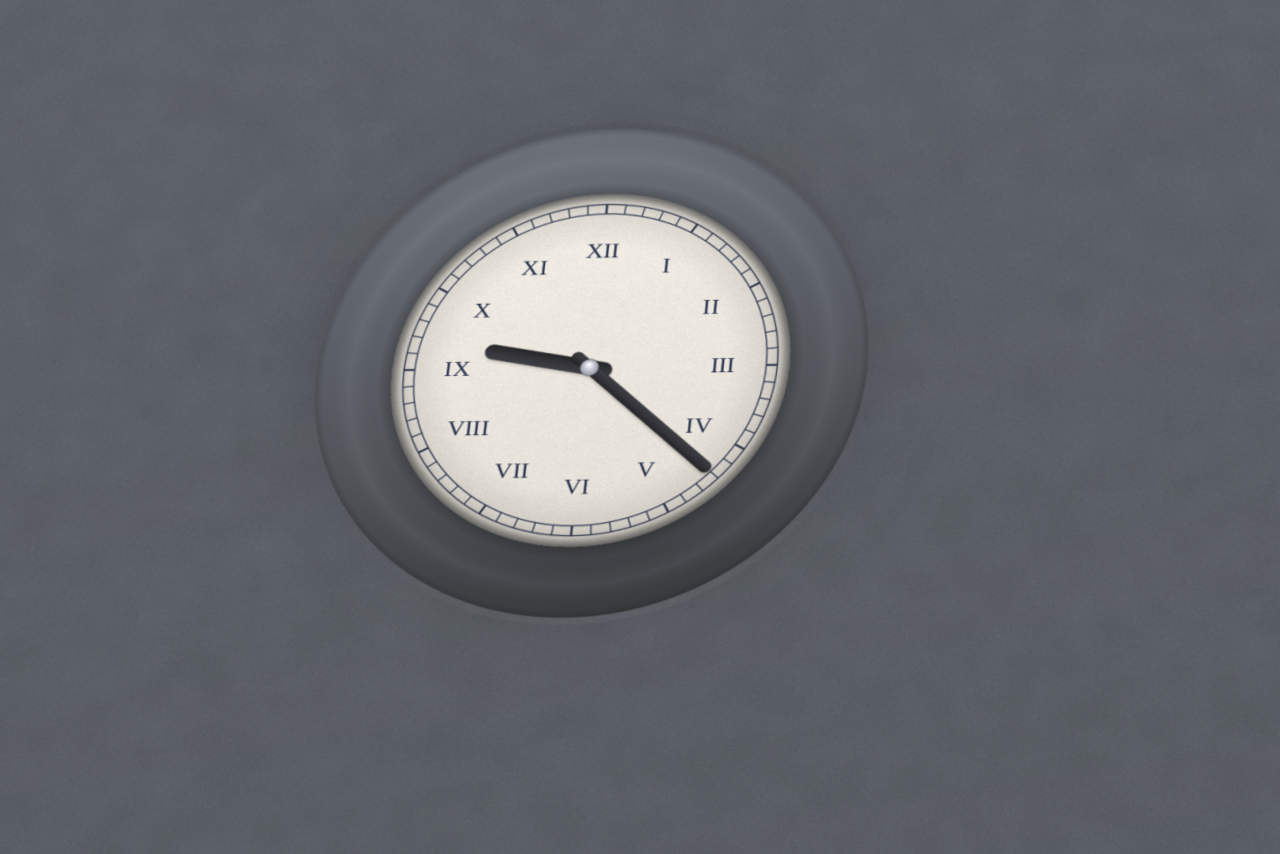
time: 9:22
